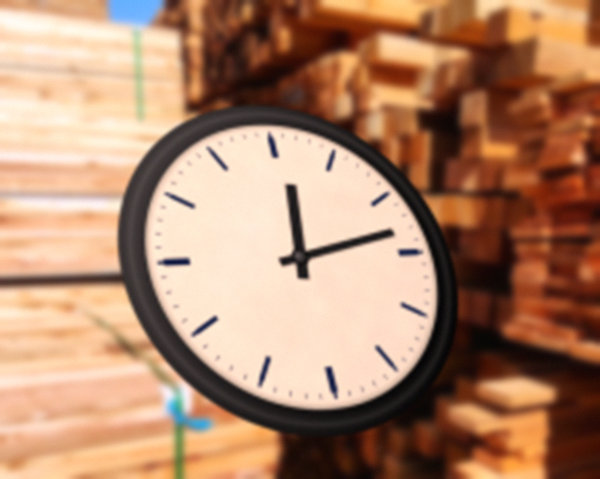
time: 12:13
